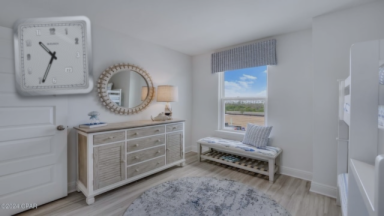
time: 10:34
